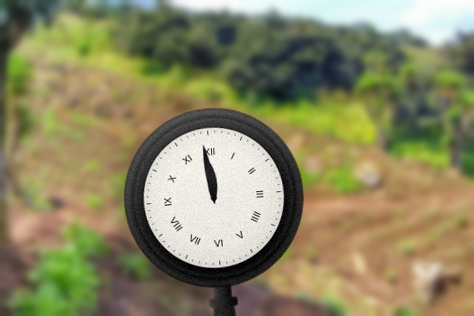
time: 11:59
